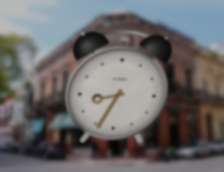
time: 8:34
